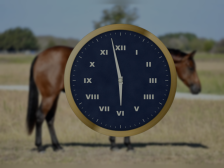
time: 5:58
